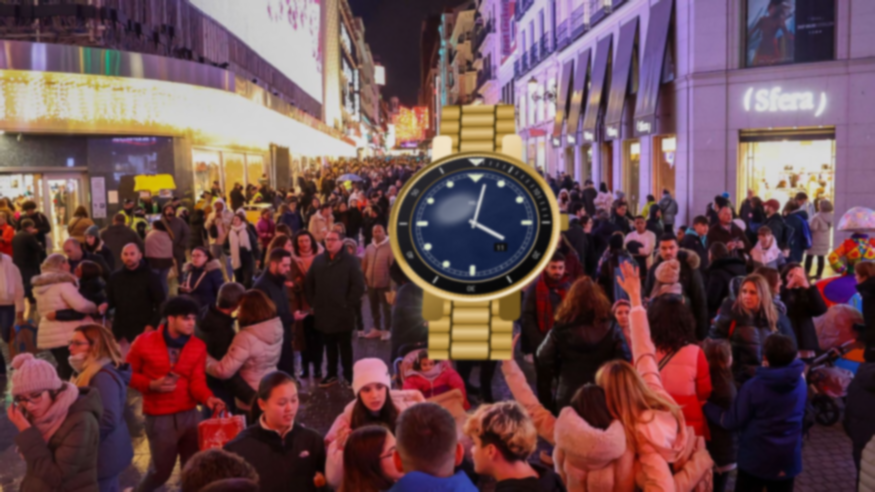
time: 4:02
